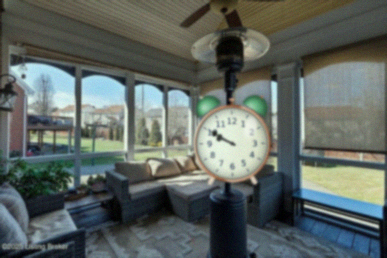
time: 9:50
